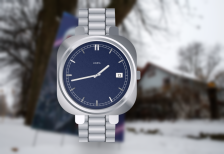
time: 1:43
